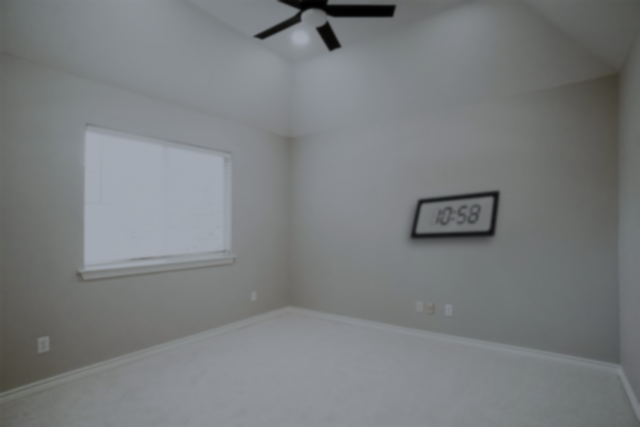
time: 10:58
